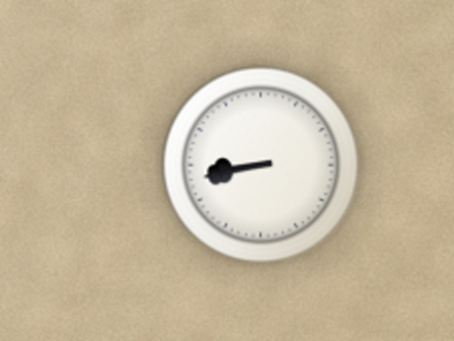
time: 8:43
